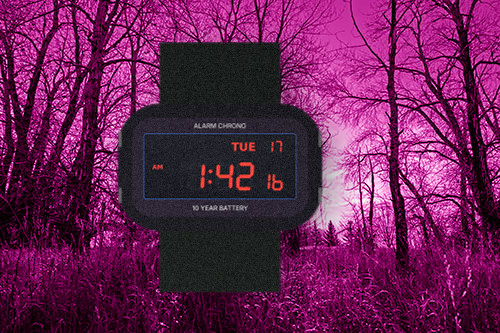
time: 1:42:16
